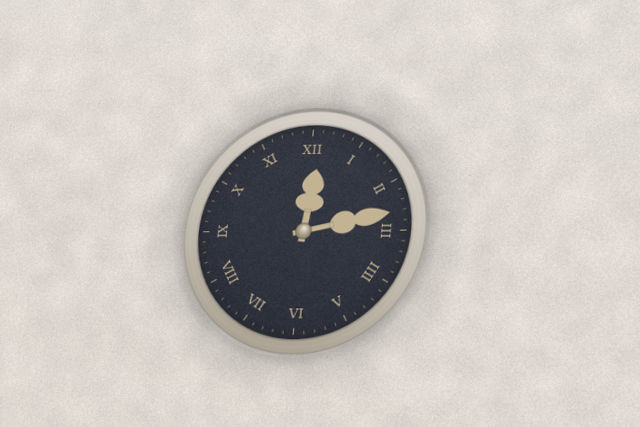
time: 12:13
